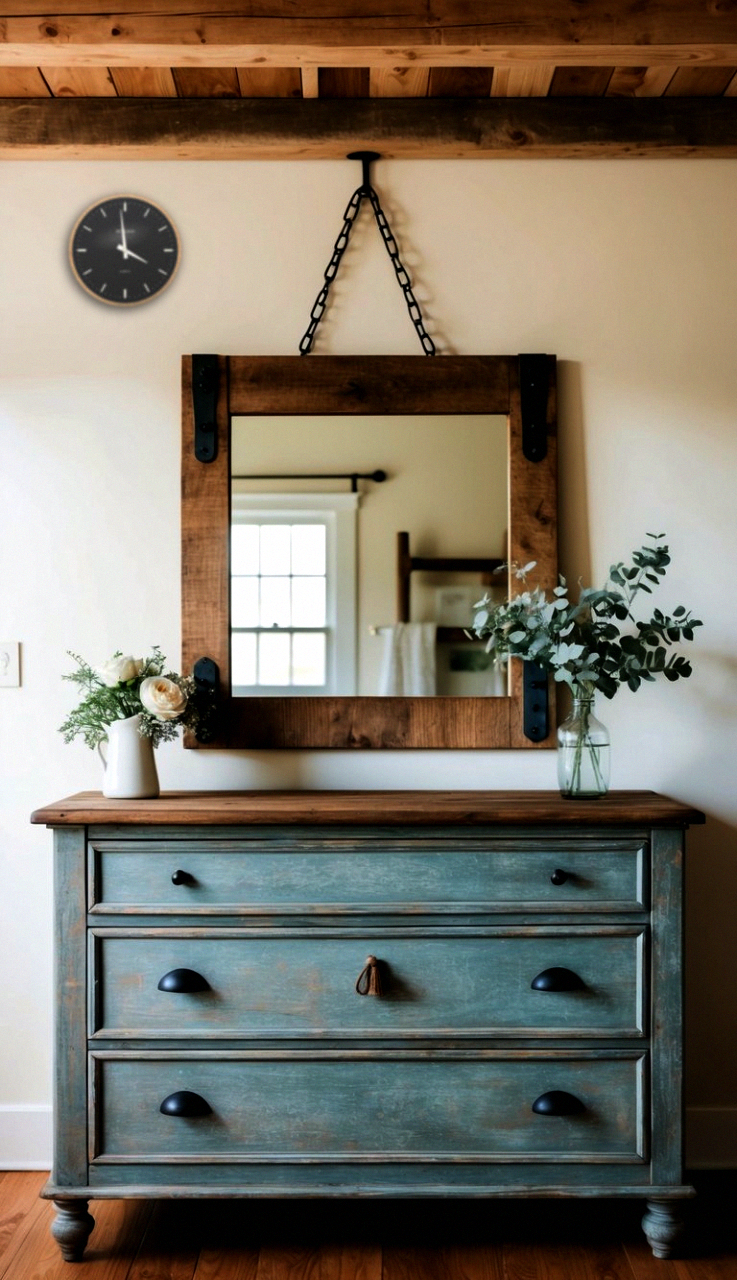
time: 3:59
